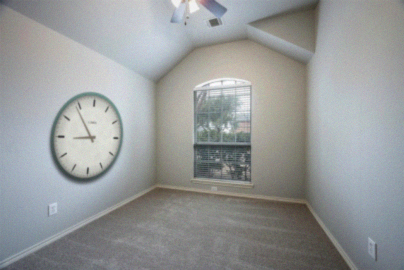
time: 8:54
